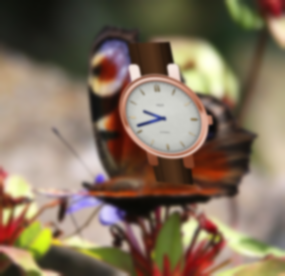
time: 9:42
